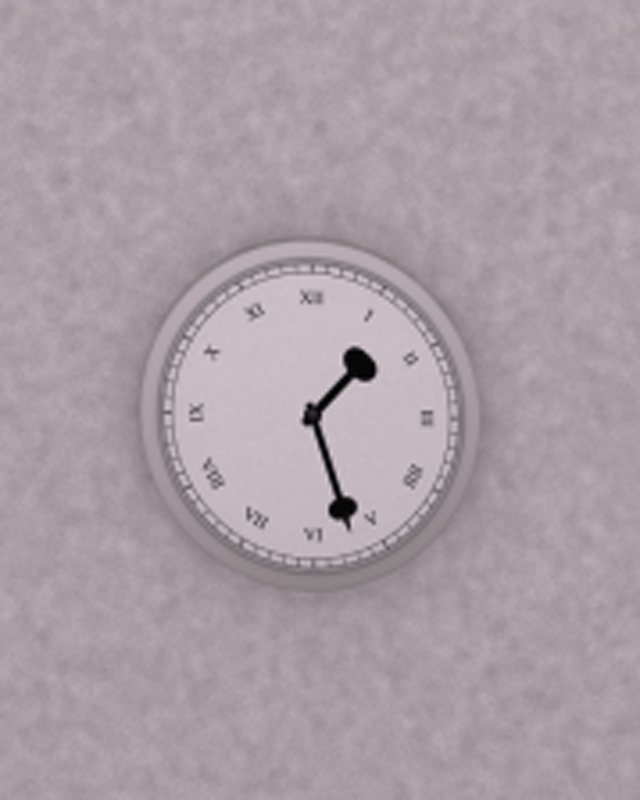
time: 1:27
